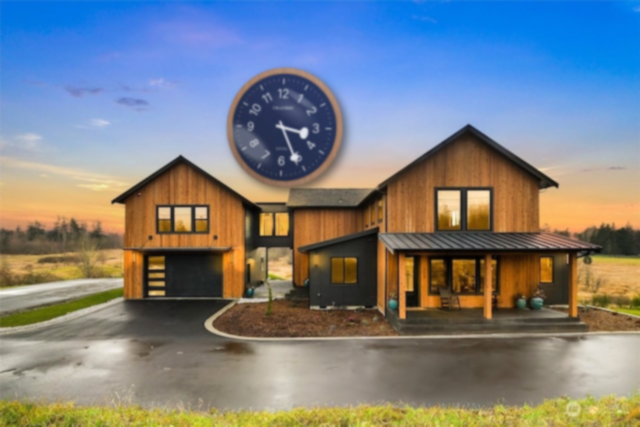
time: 3:26
